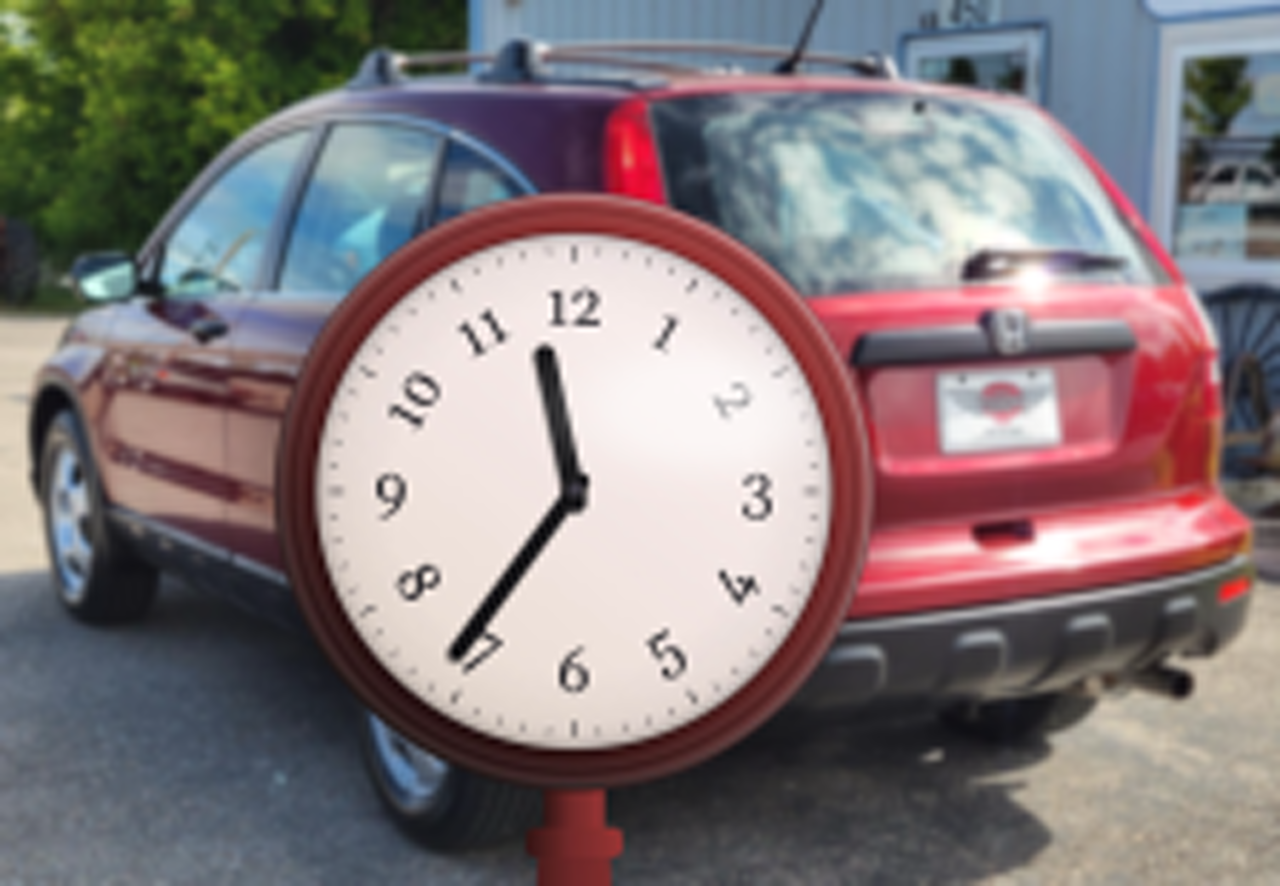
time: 11:36
